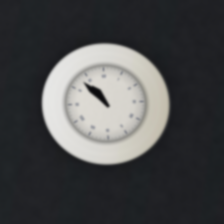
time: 10:53
